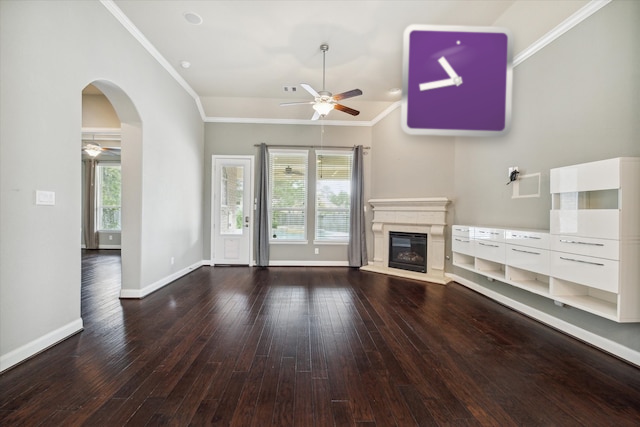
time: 10:43
